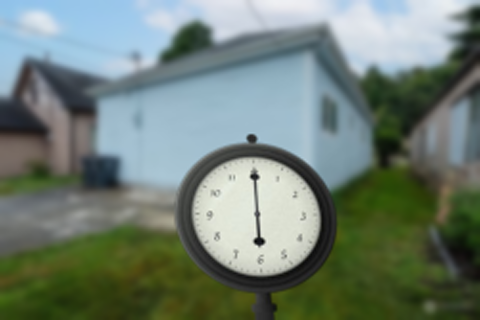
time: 6:00
